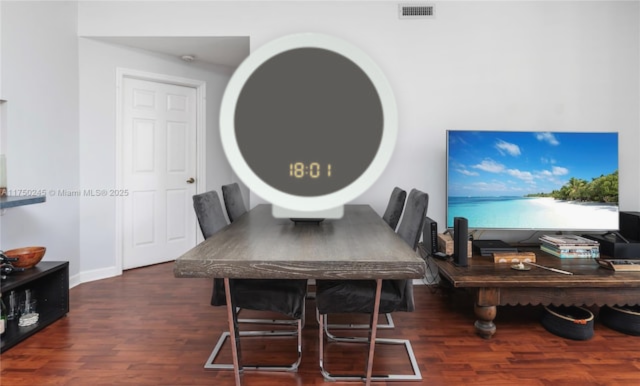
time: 18:01
